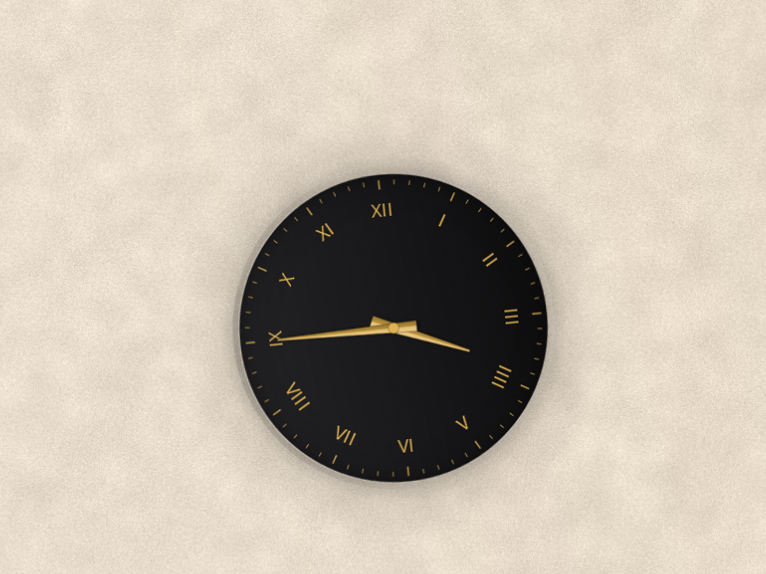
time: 3:45
